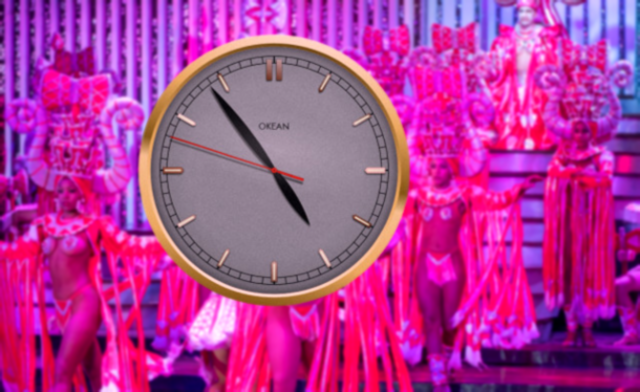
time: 4:53:48
